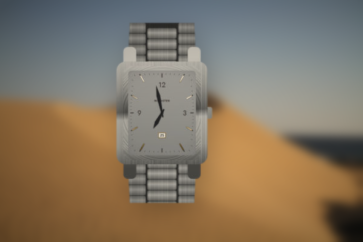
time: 6:58
